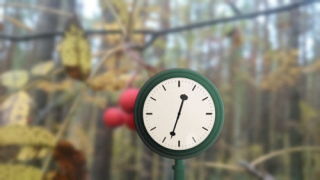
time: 12:33
